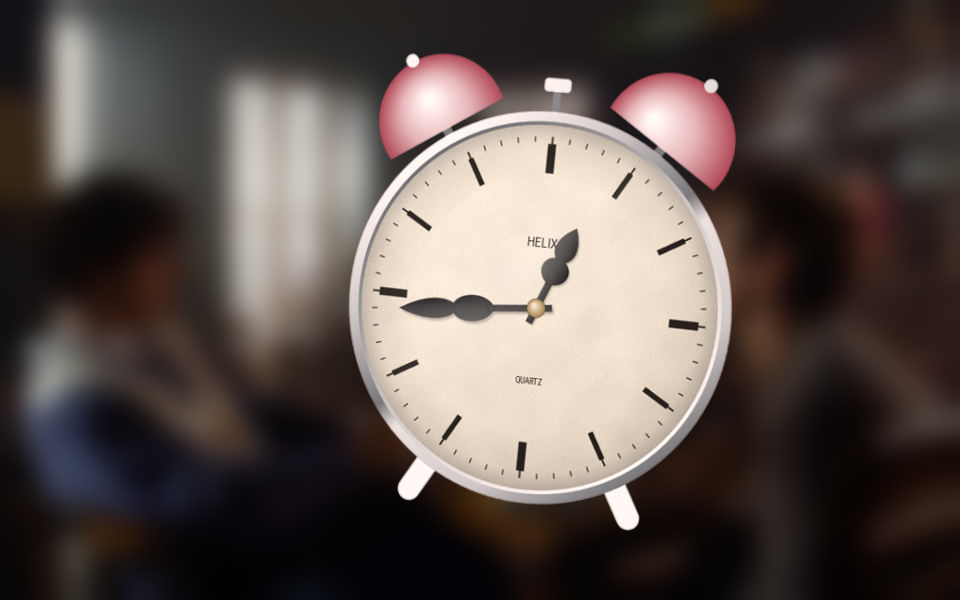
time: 12:44
